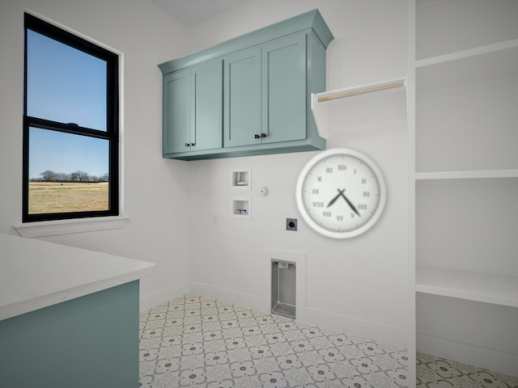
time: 7:23
